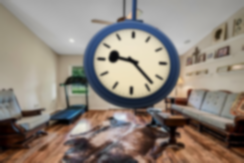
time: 9:23
